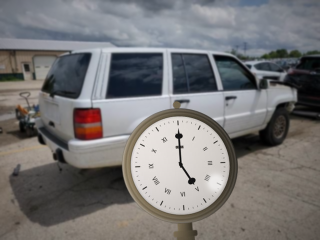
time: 5:00
